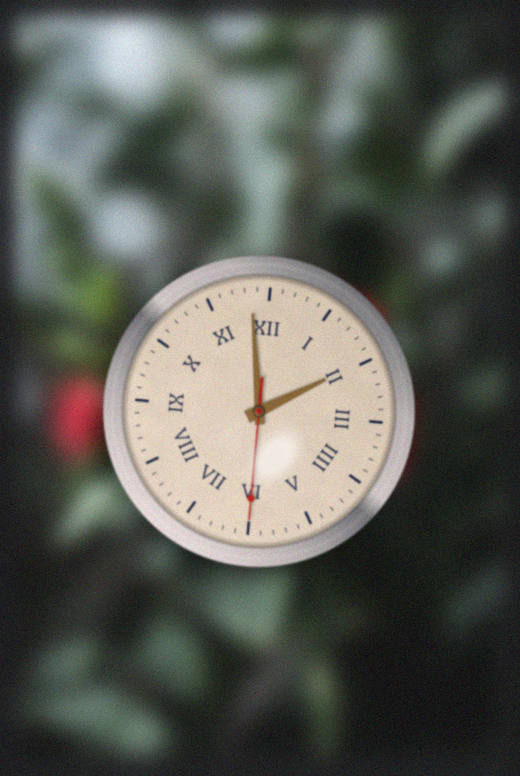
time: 1:58:30
